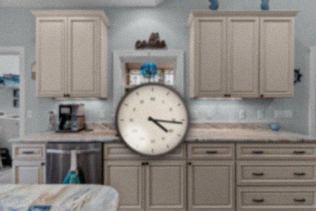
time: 4:16
